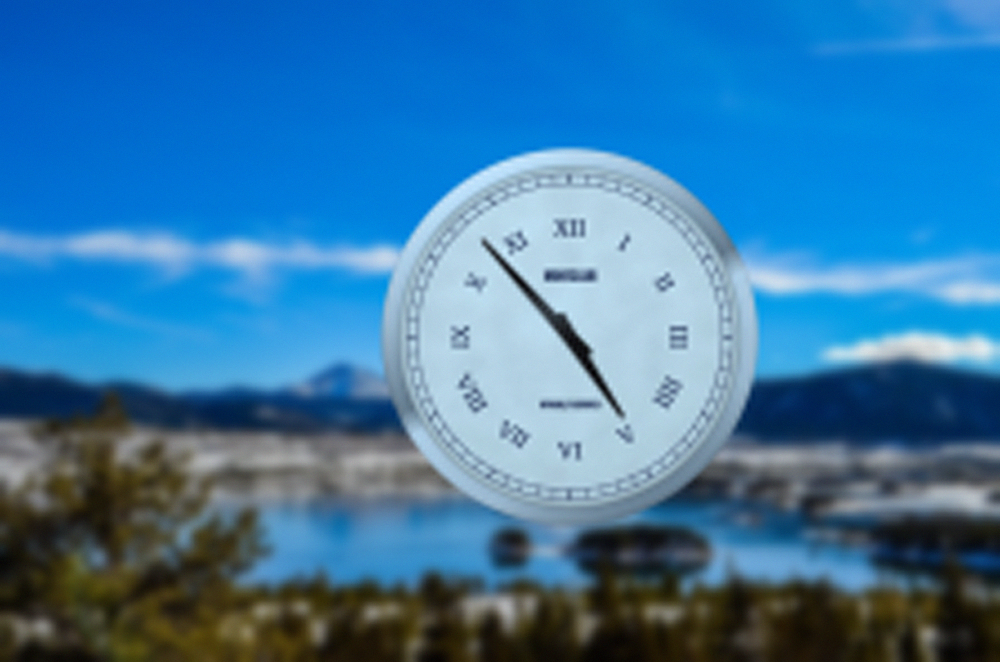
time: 4:53
